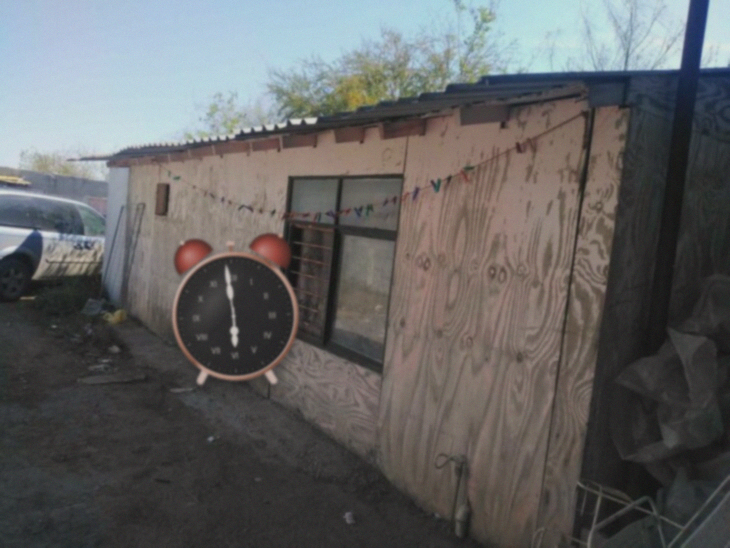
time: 5:59
